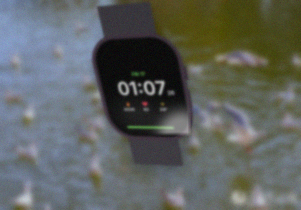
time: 1:07
